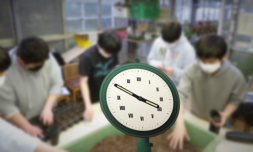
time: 3:50
